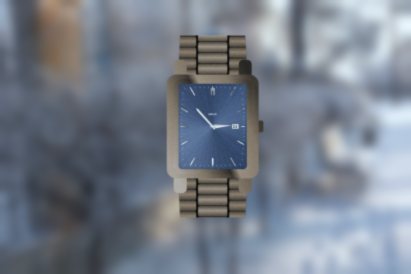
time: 2:53
